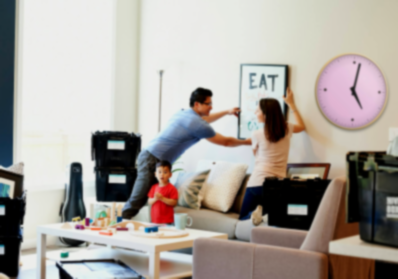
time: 5:02
